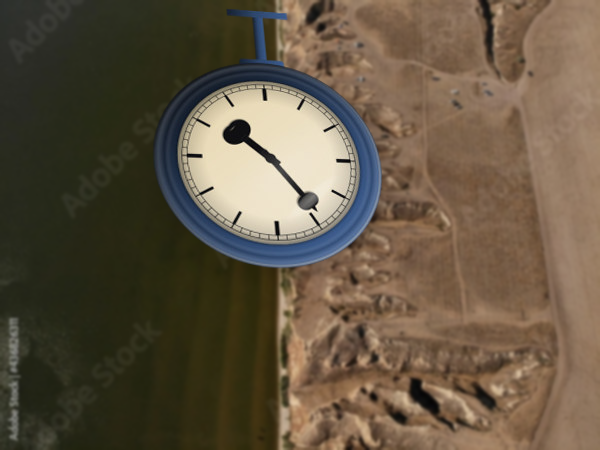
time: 10:24
